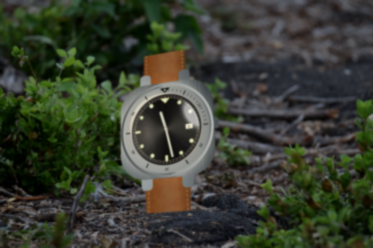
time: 11:28
